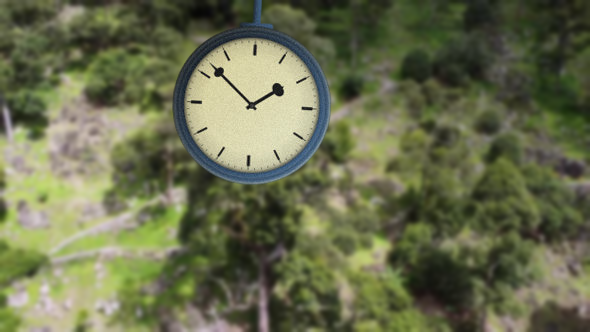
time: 1:52
